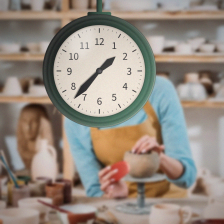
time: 1:37
